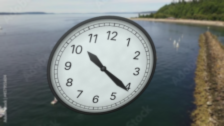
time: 10:21
